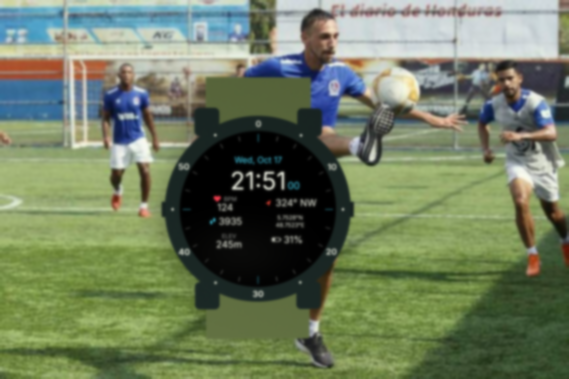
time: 21:51
